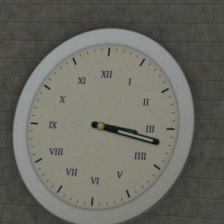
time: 3:17
